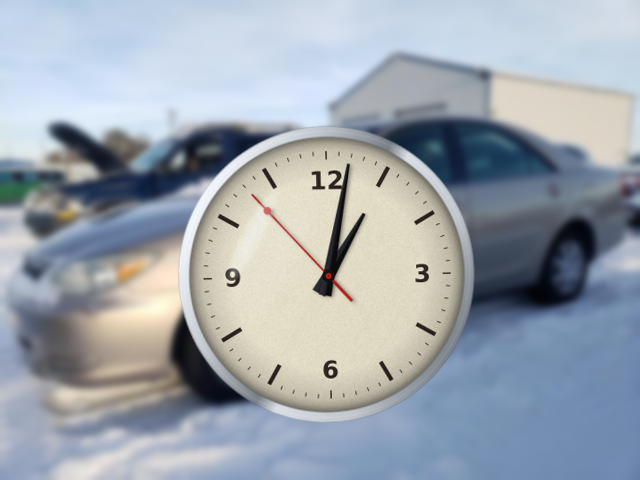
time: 1:01:53
